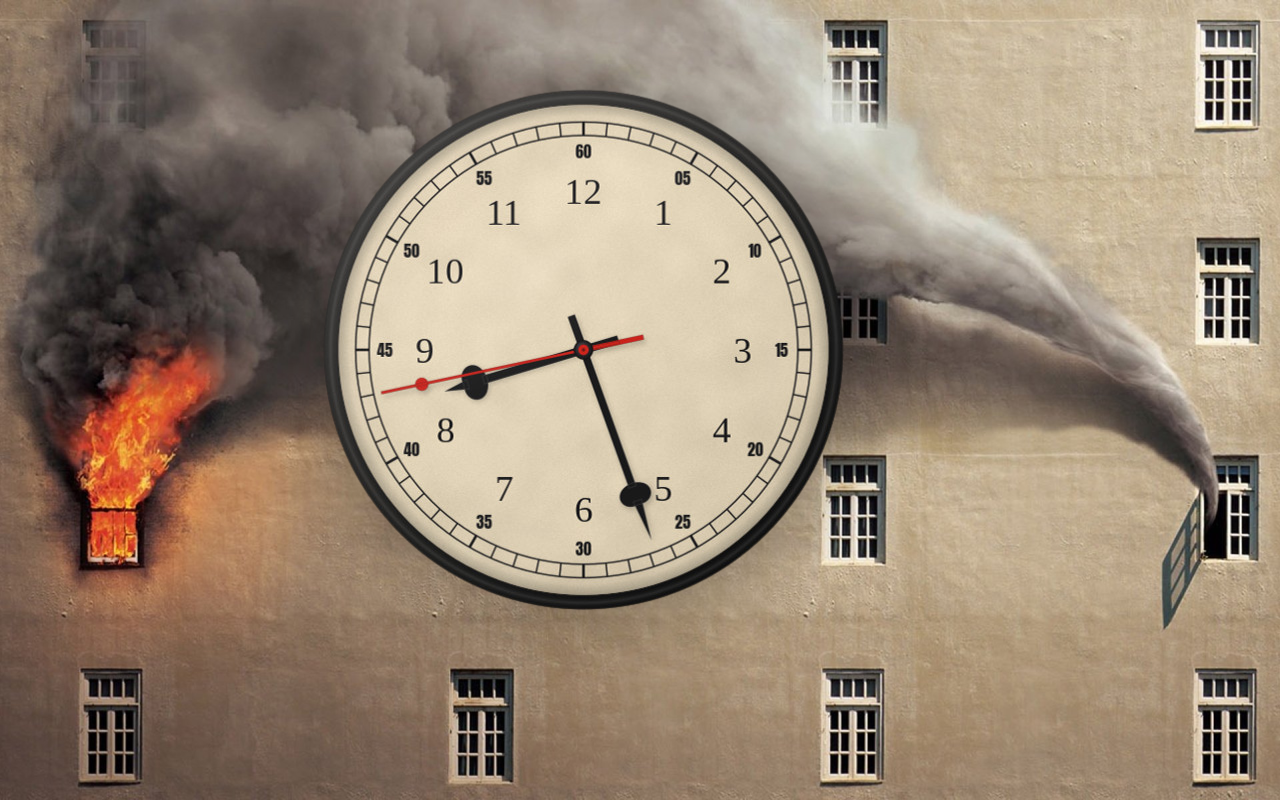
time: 8:26:43
